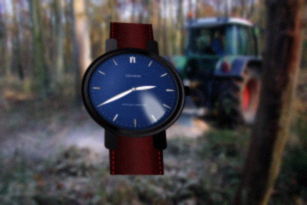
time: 2:40
